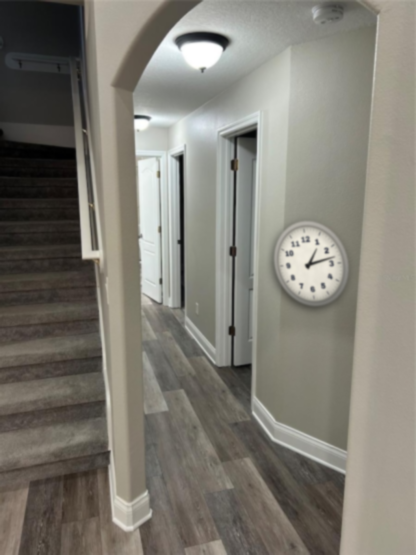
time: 1:13
